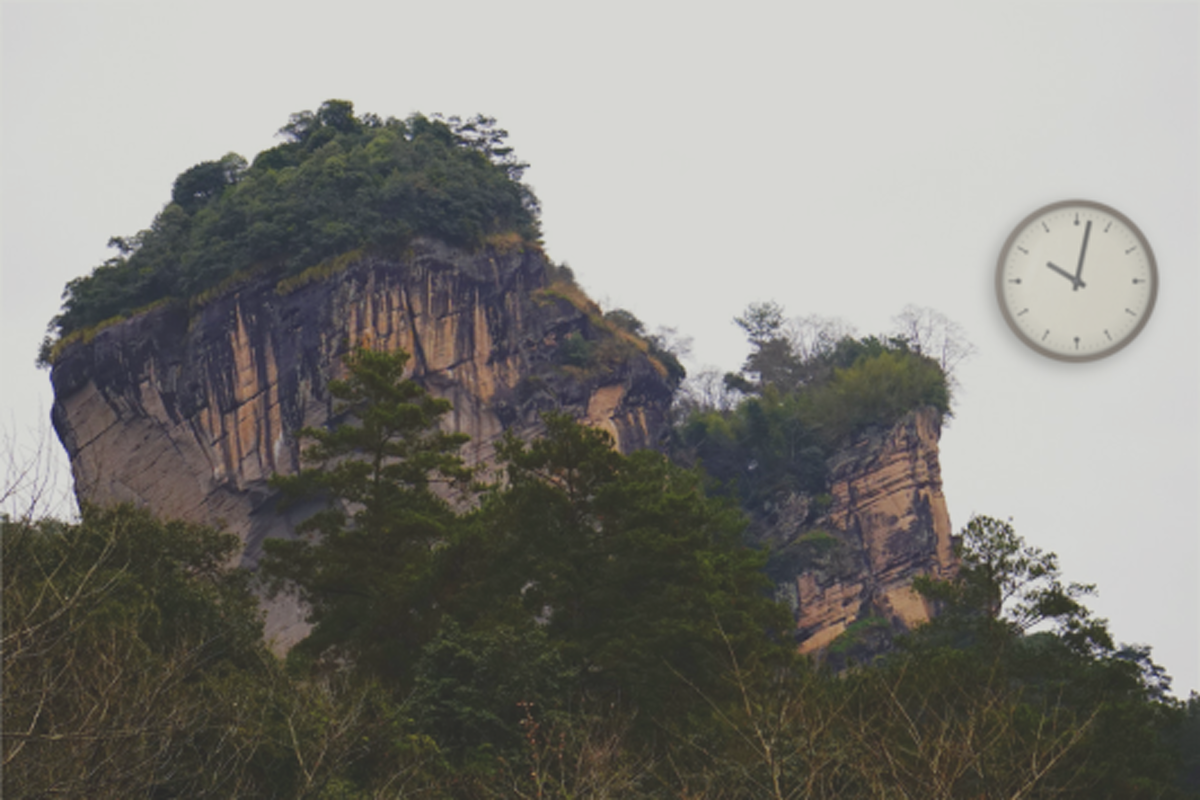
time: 10:02
